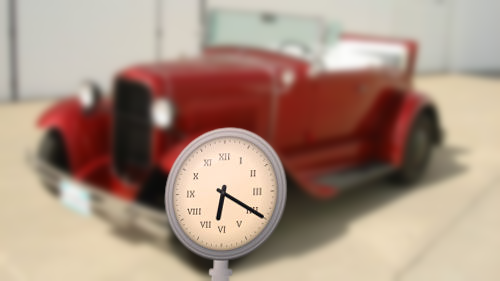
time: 6:20
